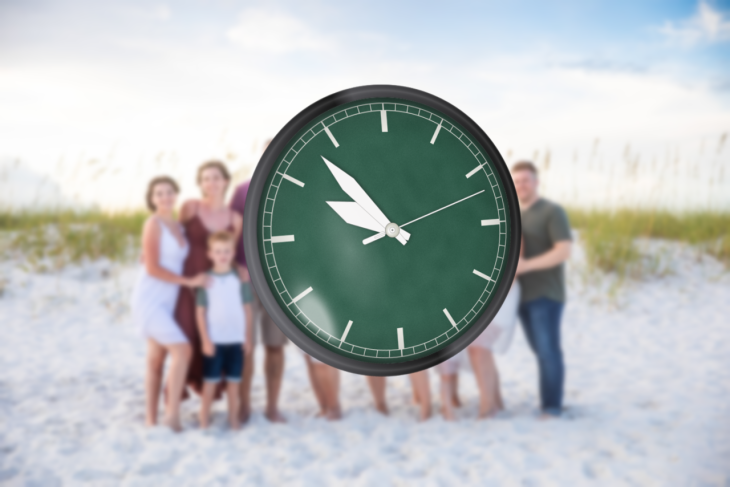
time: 9:53:12
